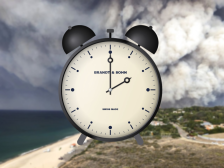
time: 2:00
